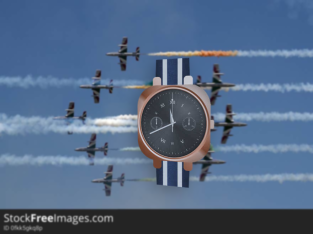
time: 11:41
